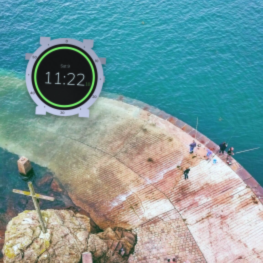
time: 11:22
